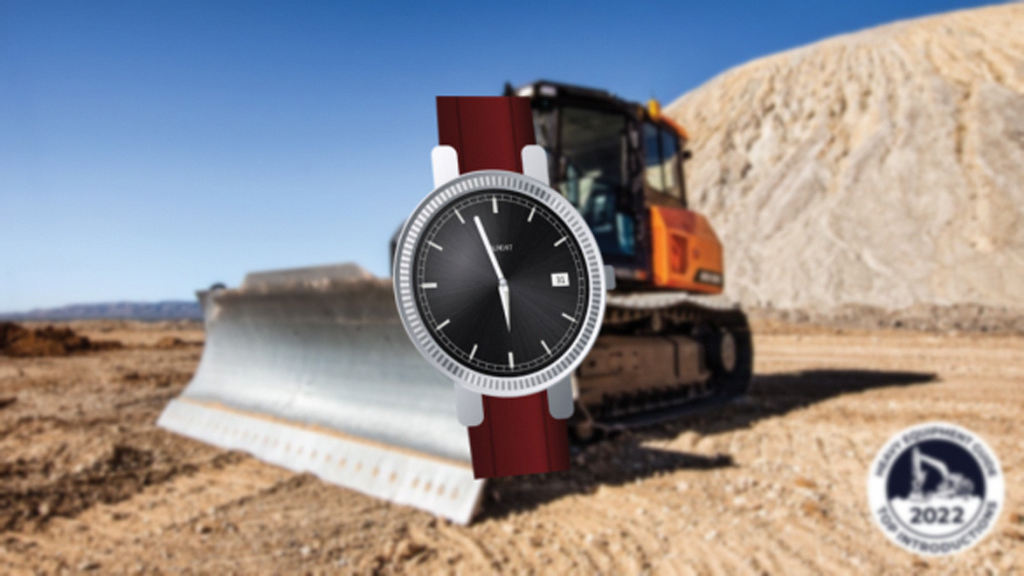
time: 5:57
